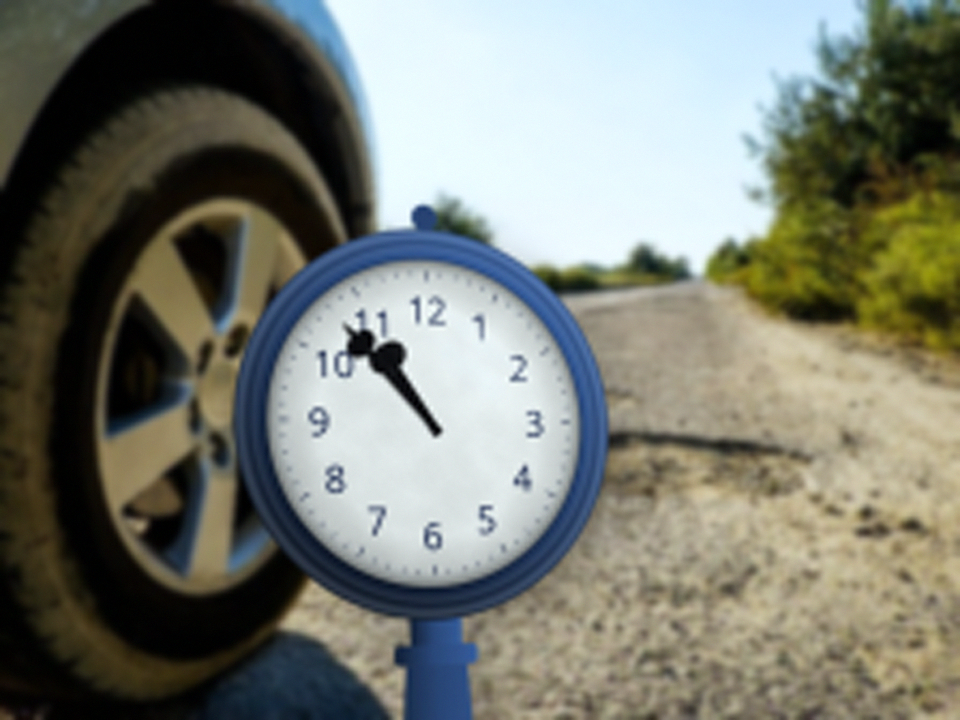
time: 10:53
